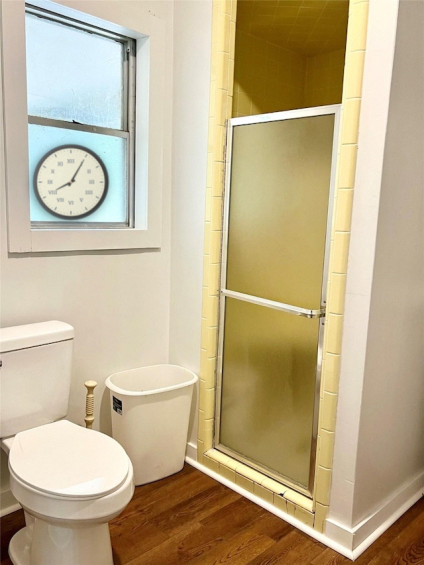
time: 8:05
